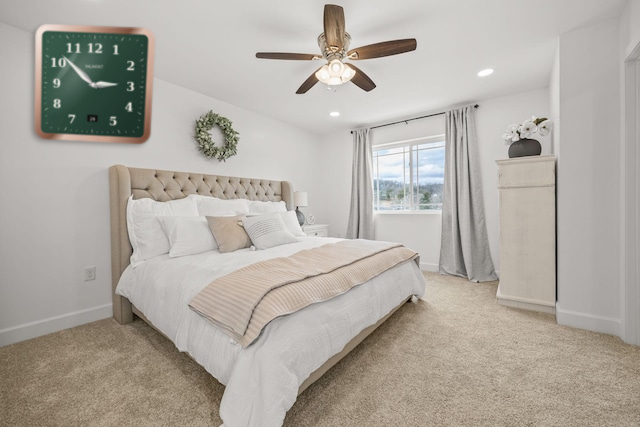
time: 2:52
